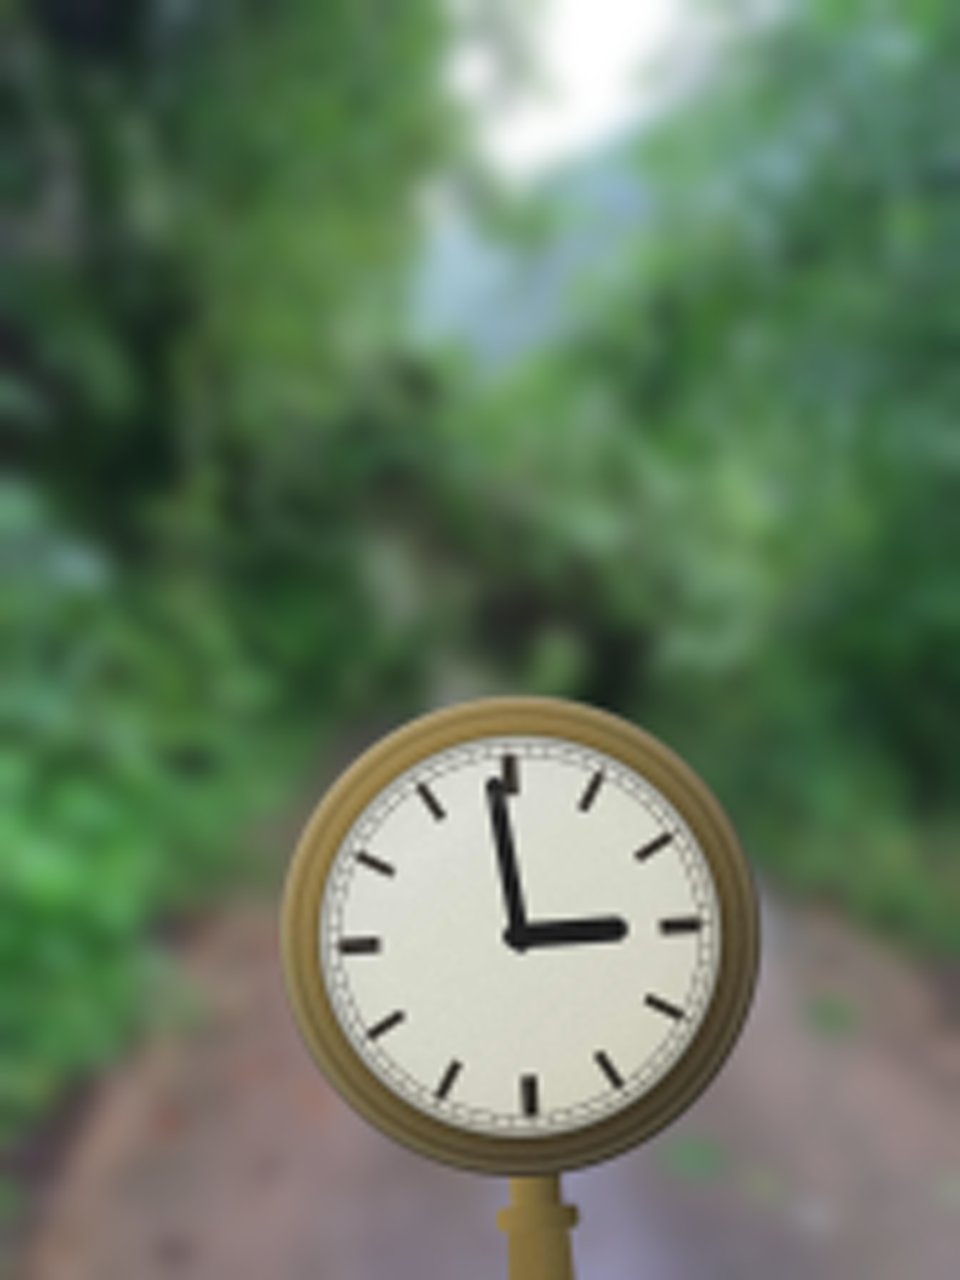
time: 2:59
